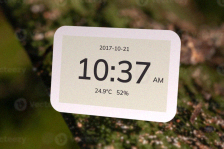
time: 10:37
